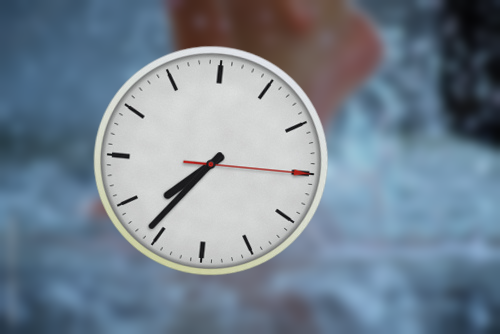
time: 7:36:15
